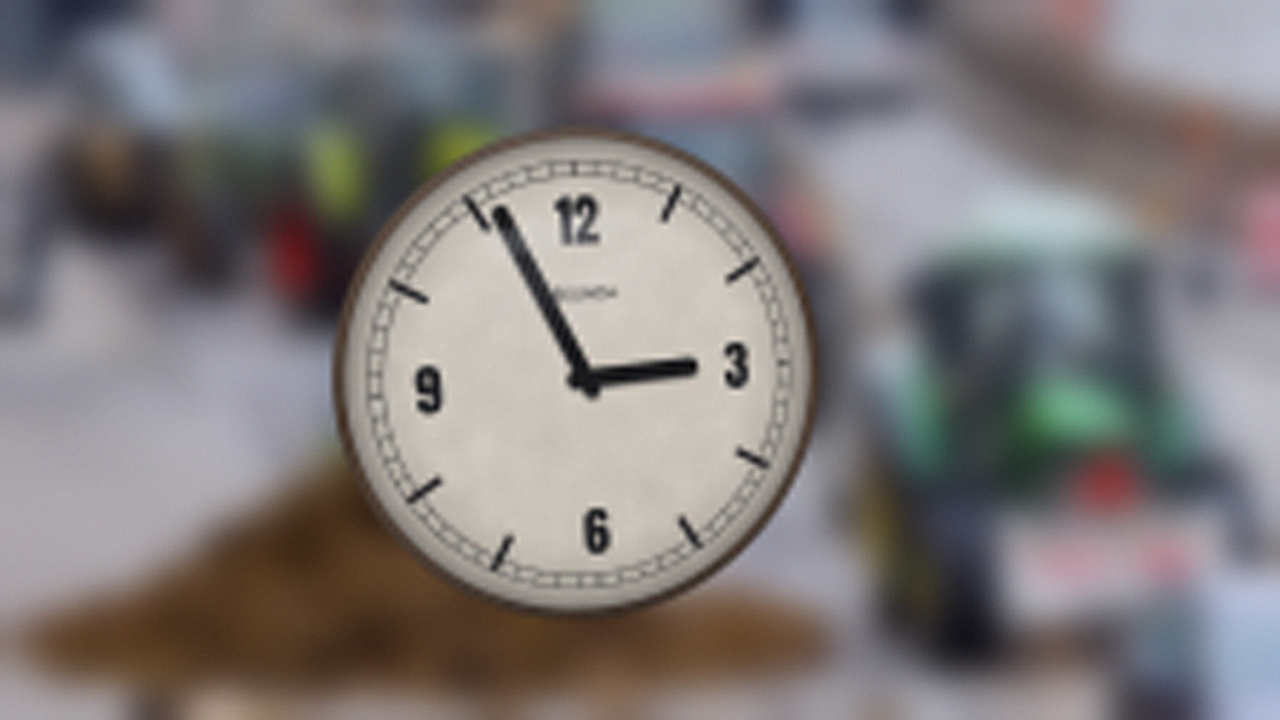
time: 2:56
